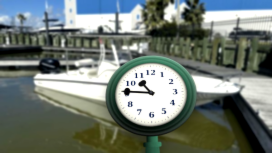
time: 10:46
